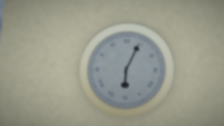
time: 6:04
